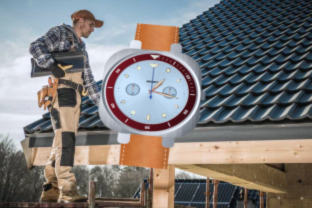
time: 1:17
